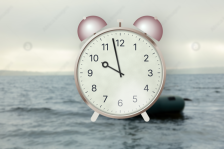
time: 9:58
